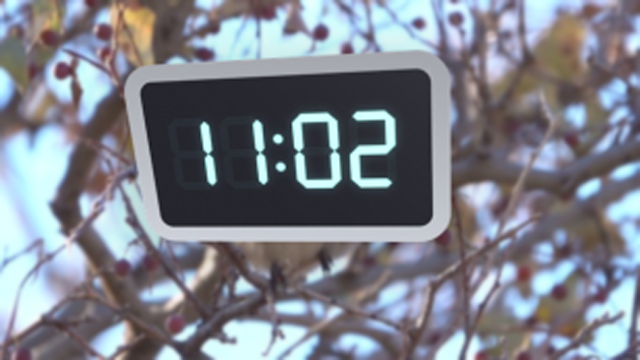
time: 11:02
